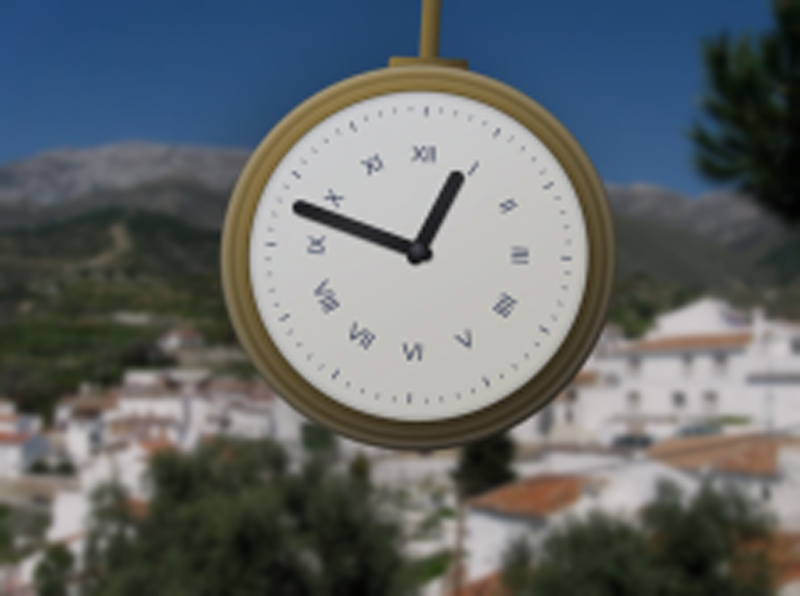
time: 12:48
